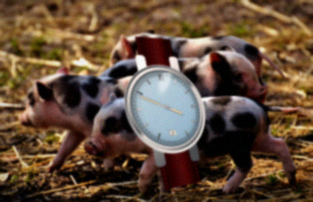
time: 3:49
